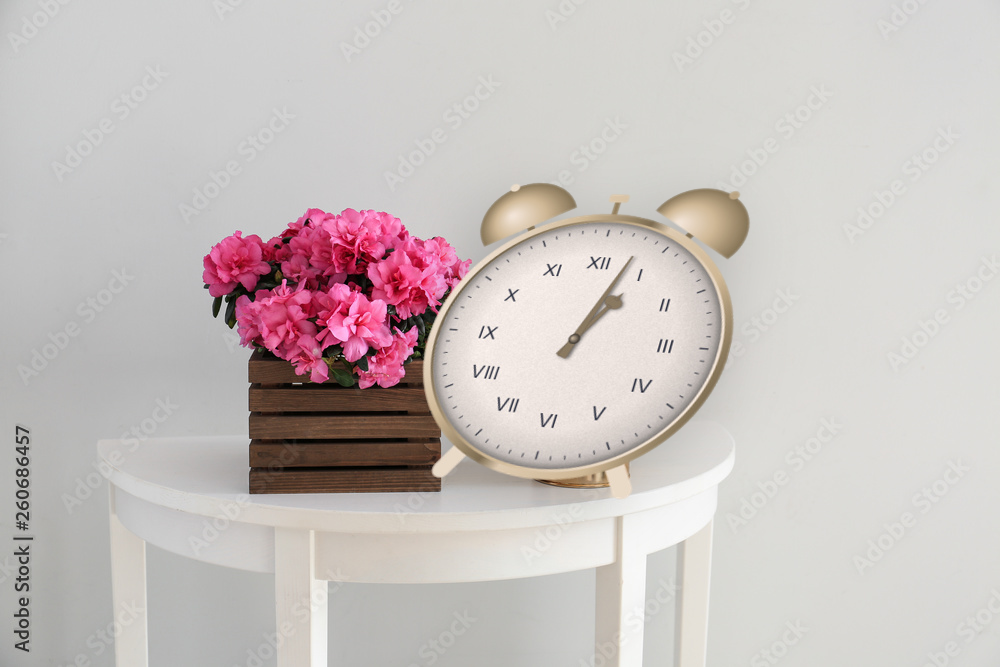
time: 1:03
